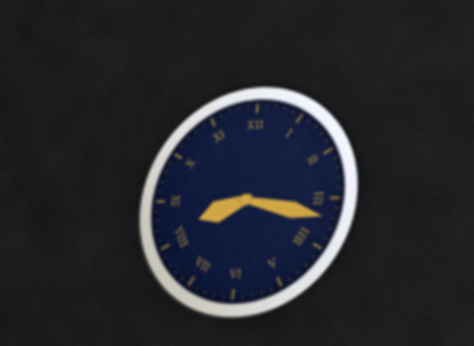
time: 8:17
